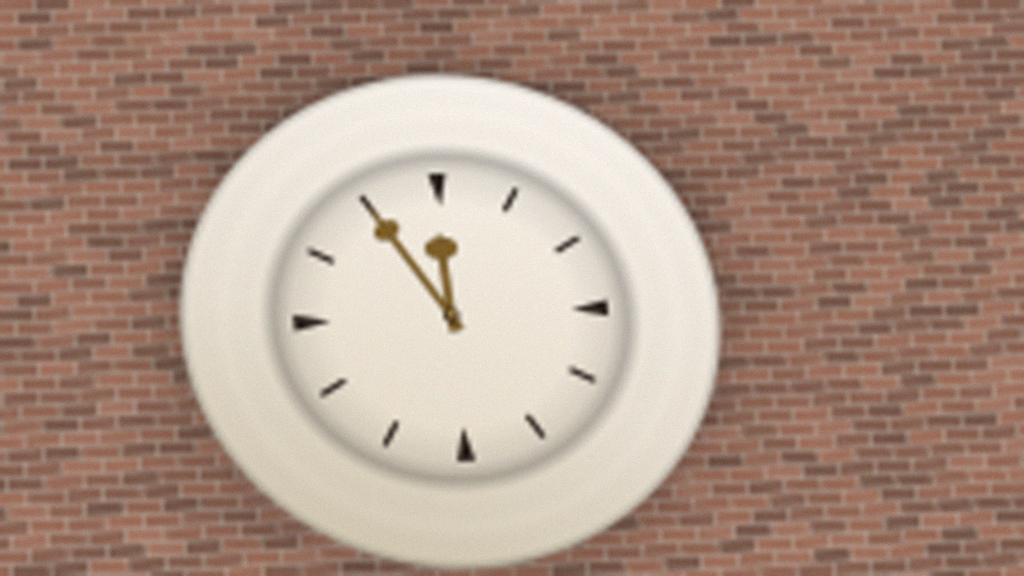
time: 11:55
